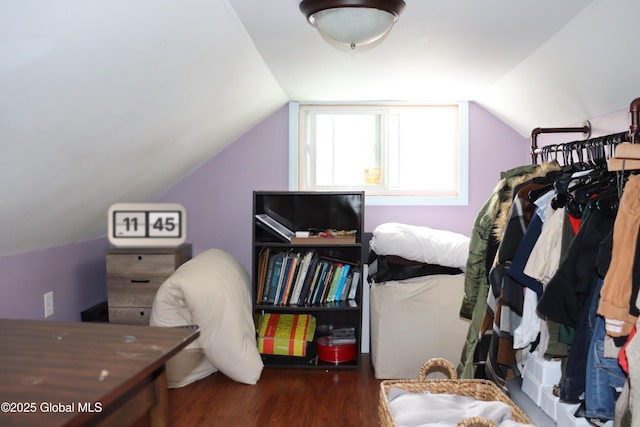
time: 11:45
